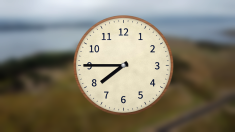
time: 7:45
